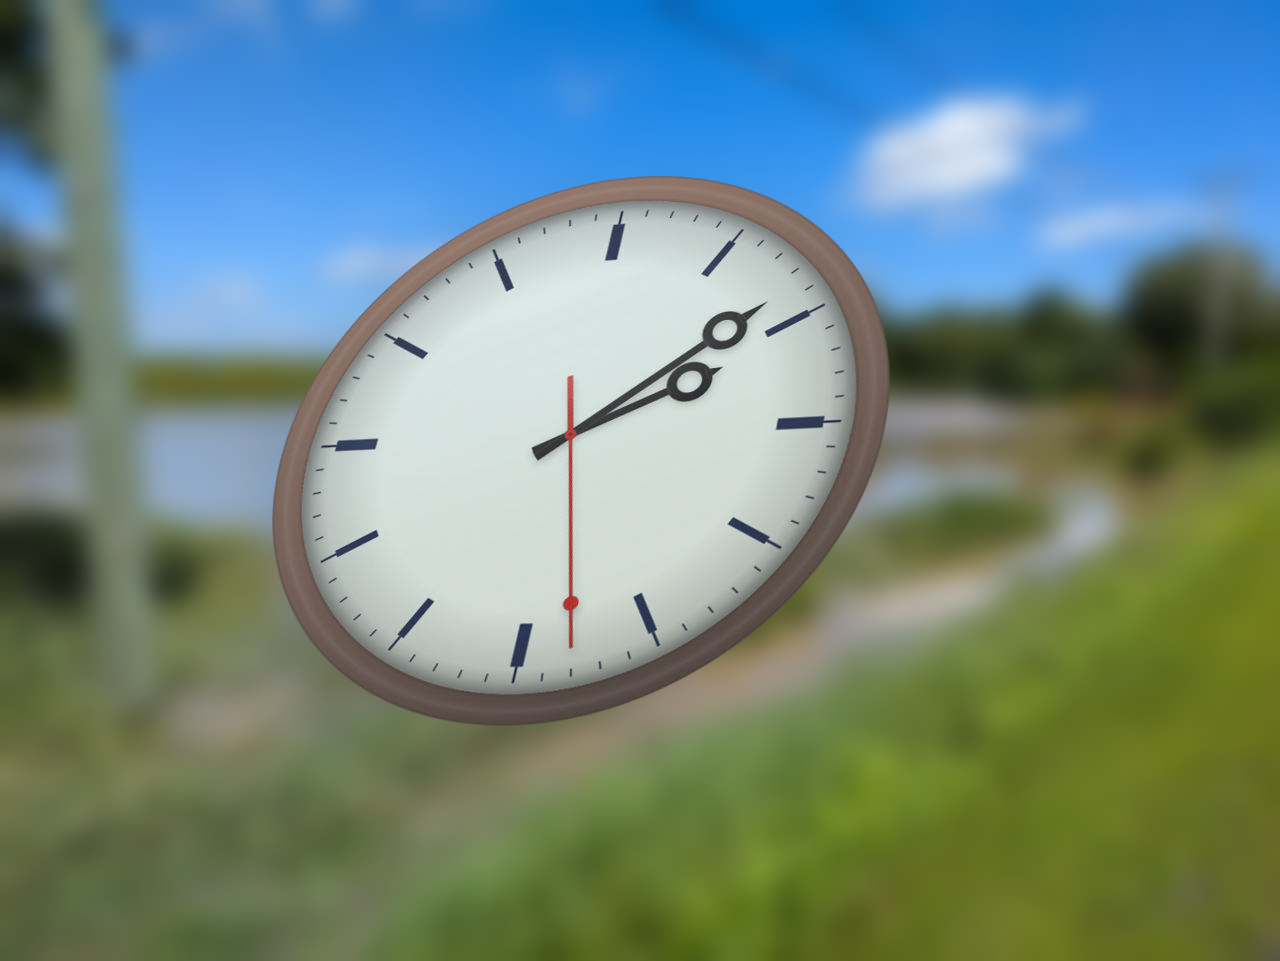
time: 2:08:28
